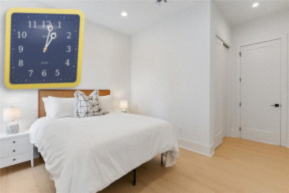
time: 1:02
